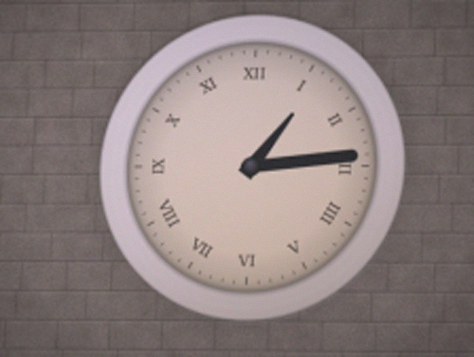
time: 1:14
